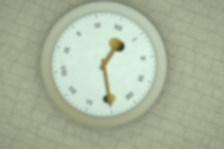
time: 12:25
